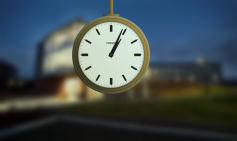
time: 1:04
